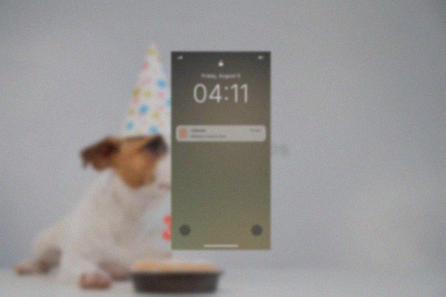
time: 4:11
